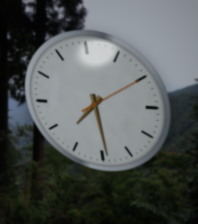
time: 7:29:10
